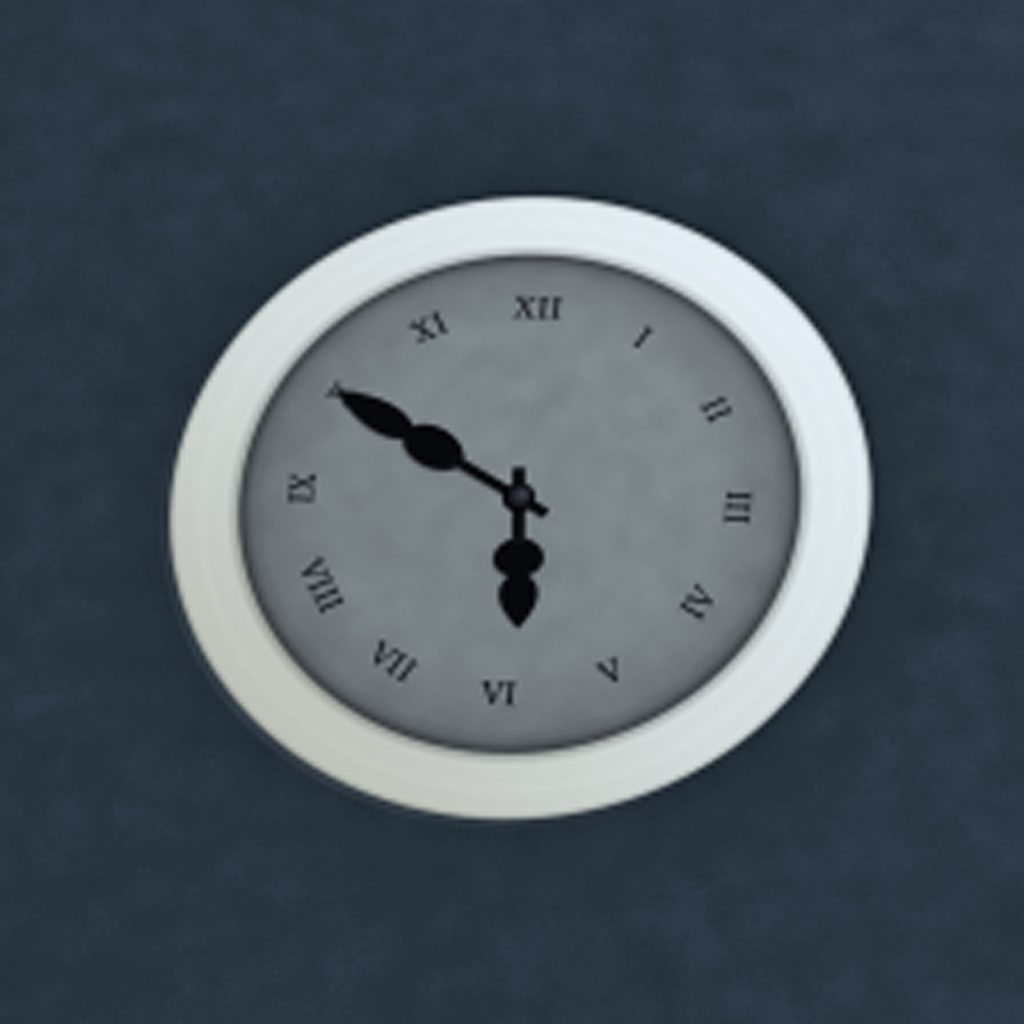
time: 5:50
